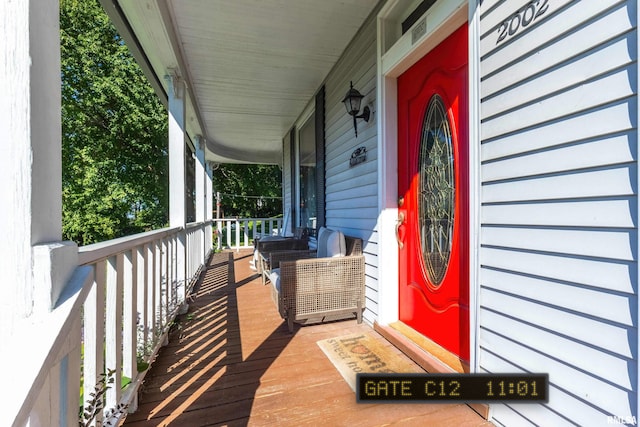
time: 11:01
